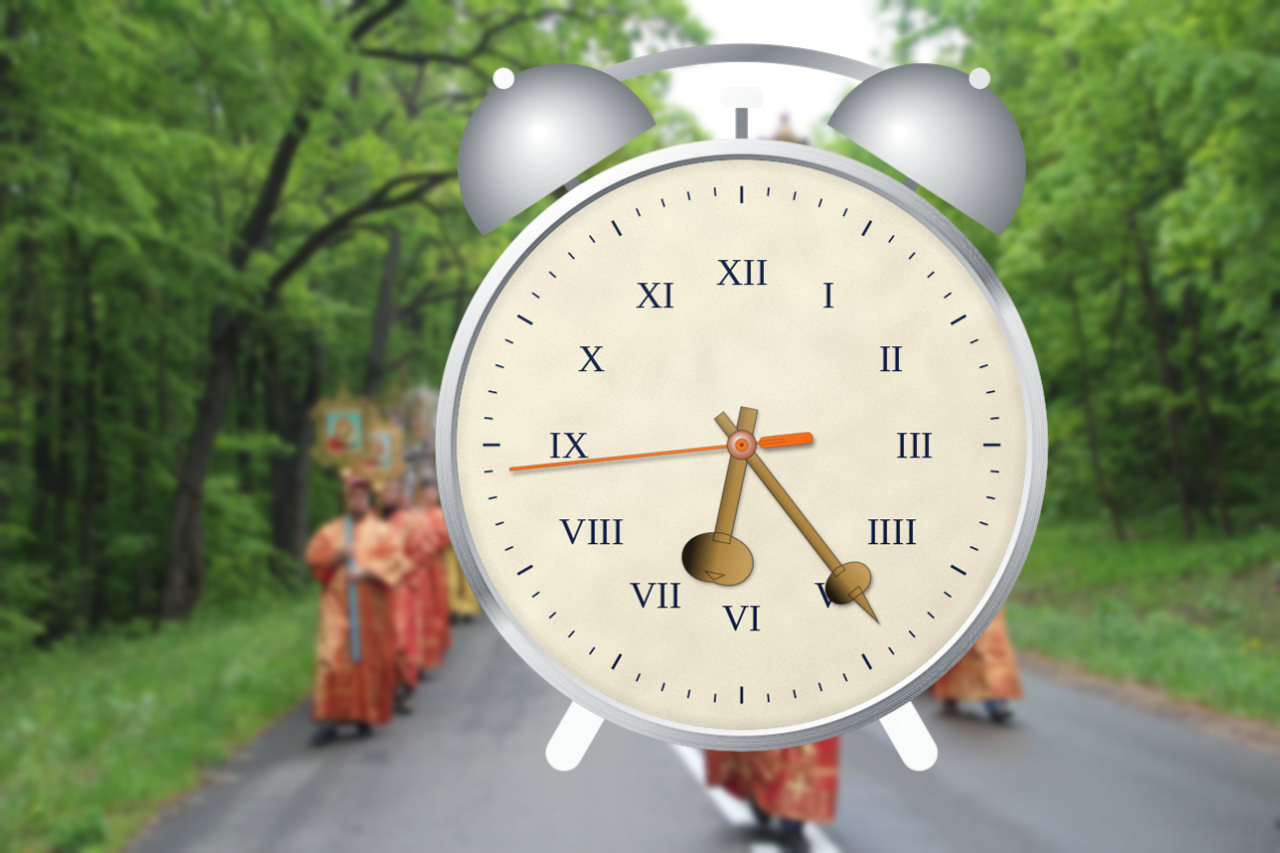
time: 6:23:44
